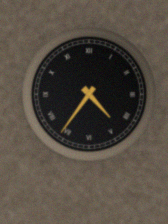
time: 4:36
